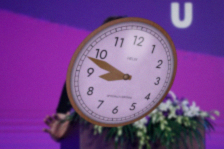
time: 8:48
